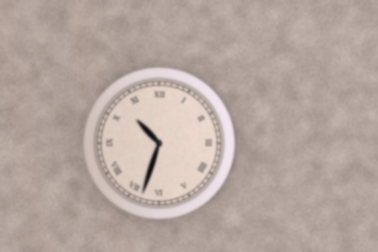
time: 10:33
